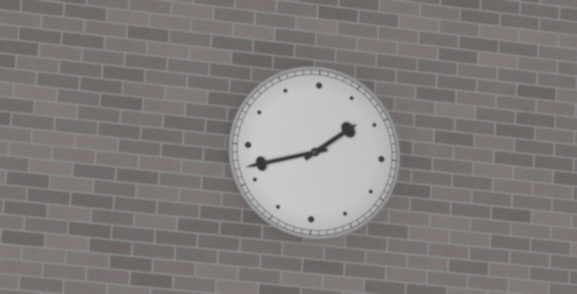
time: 1:42
